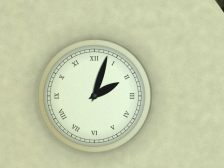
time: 2:03
